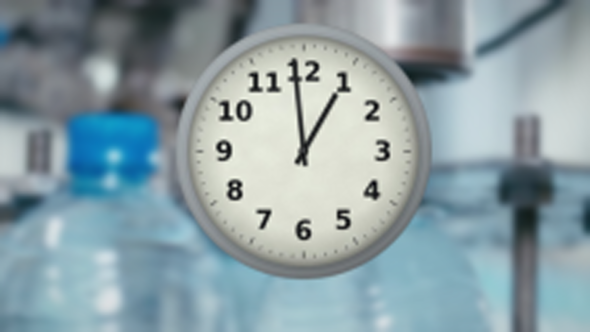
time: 12:59
